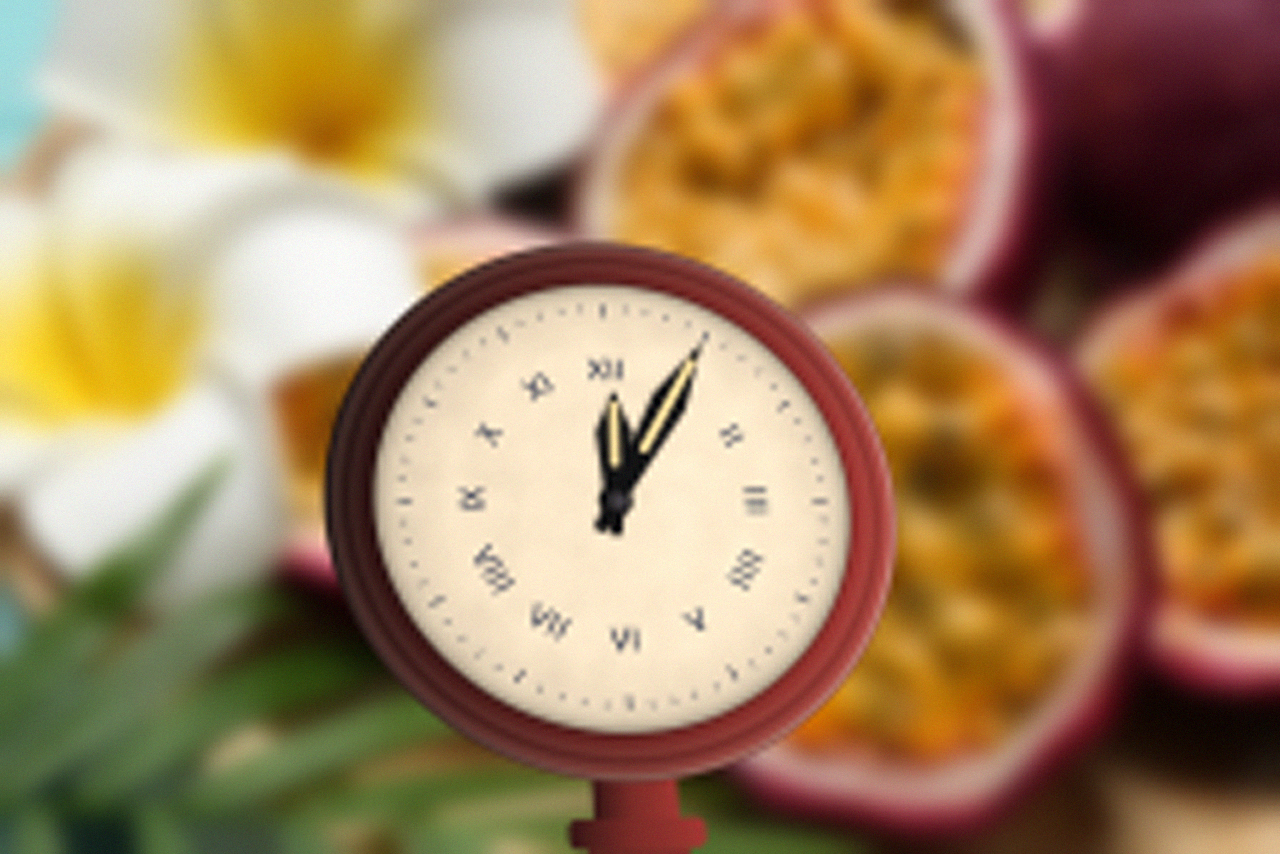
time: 12:05
